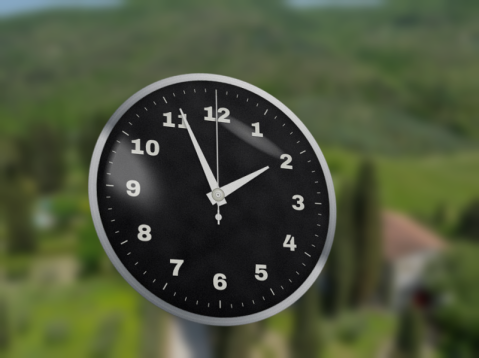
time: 1:56:00
